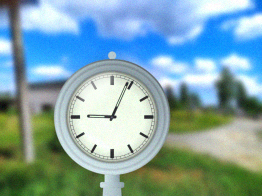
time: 9:04
